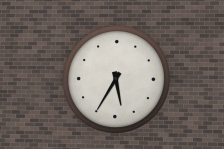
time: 5:35
